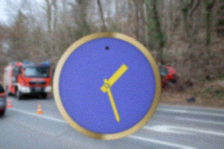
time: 1:27
